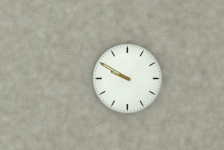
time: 9:50
